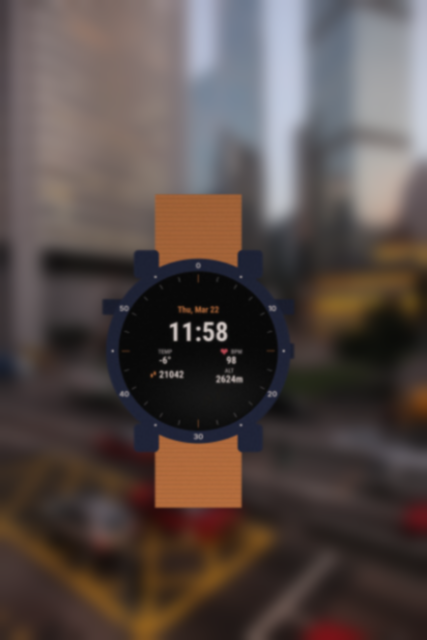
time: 11:58
